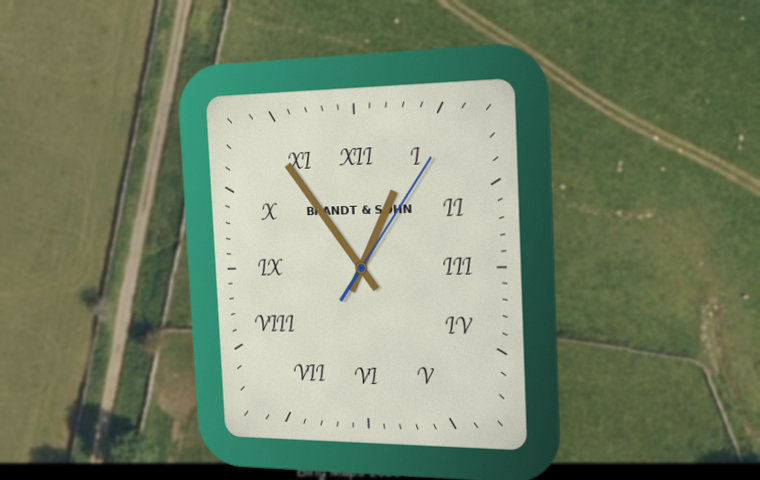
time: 12:54:06
